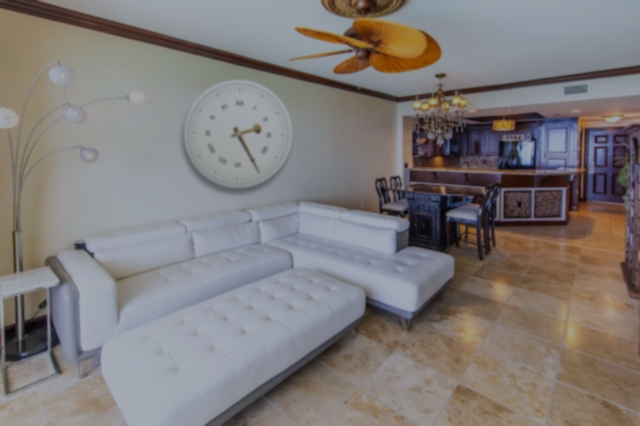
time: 2:25
